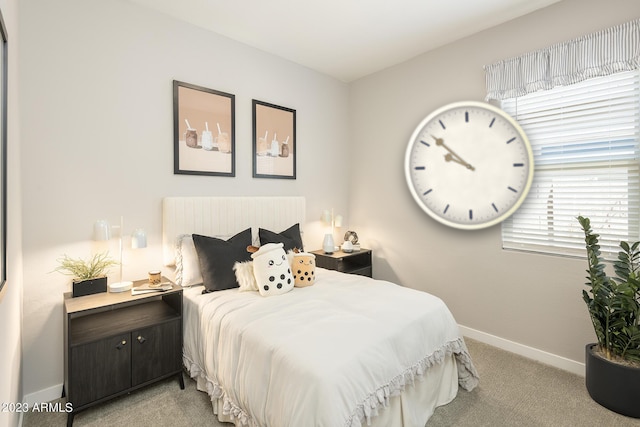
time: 9:52
